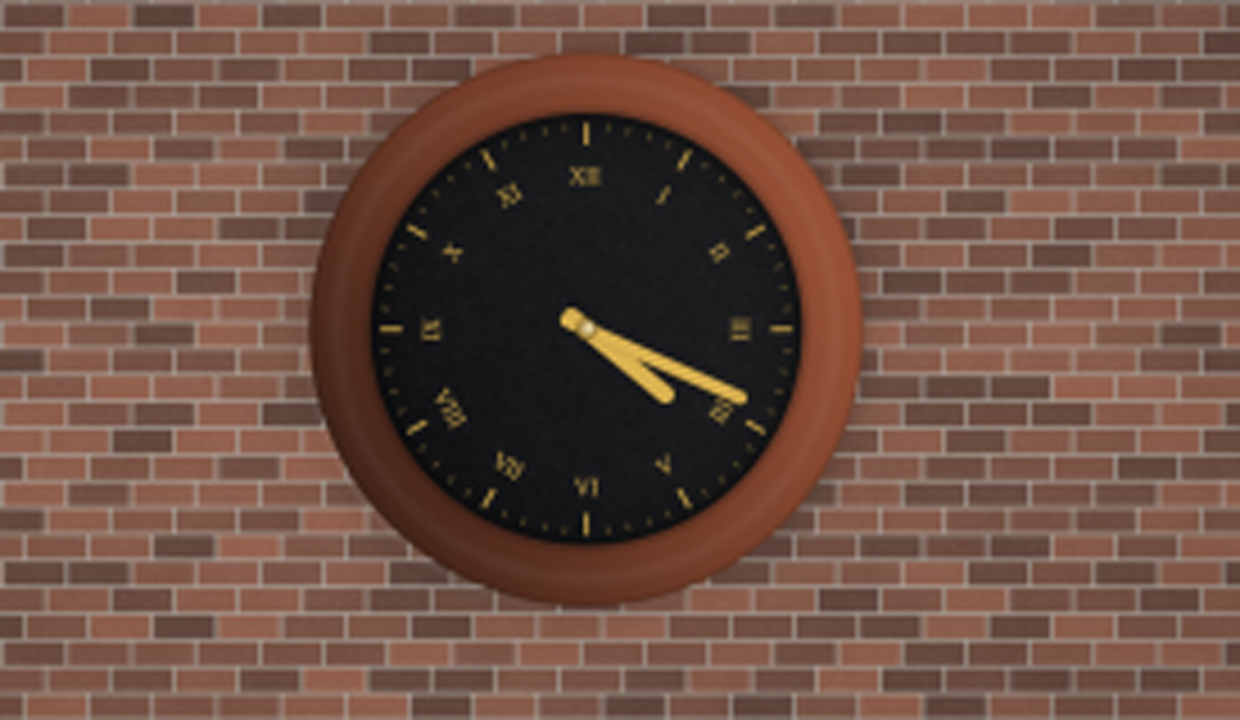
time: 4:19
